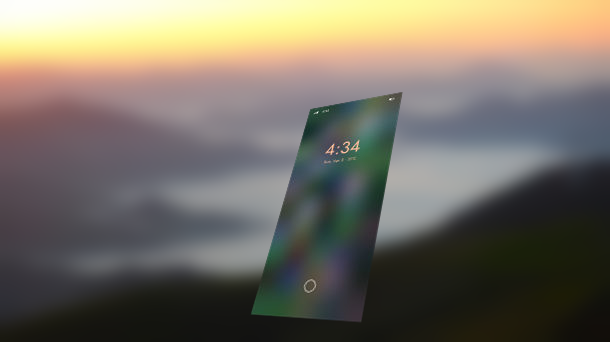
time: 4:34
